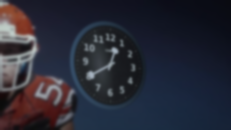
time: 12:40
